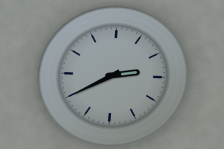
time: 2:40
